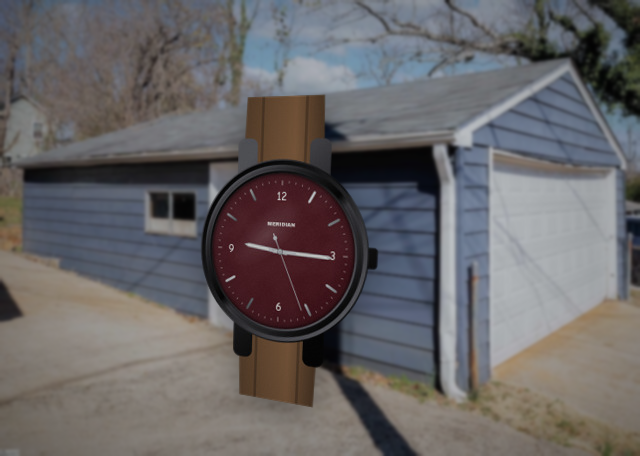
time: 9:15:26
